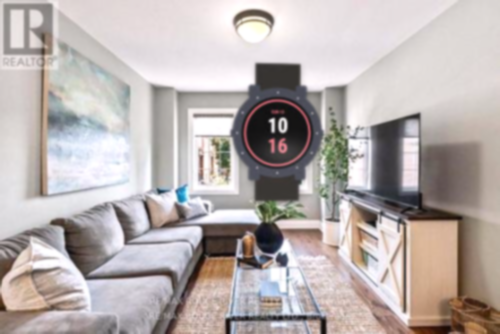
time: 10:16
